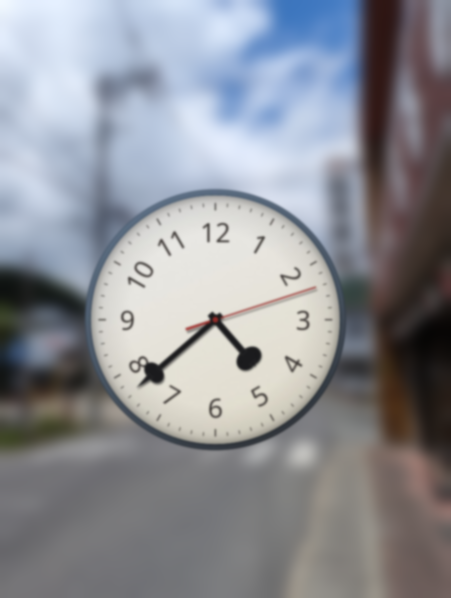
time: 4:38:12
